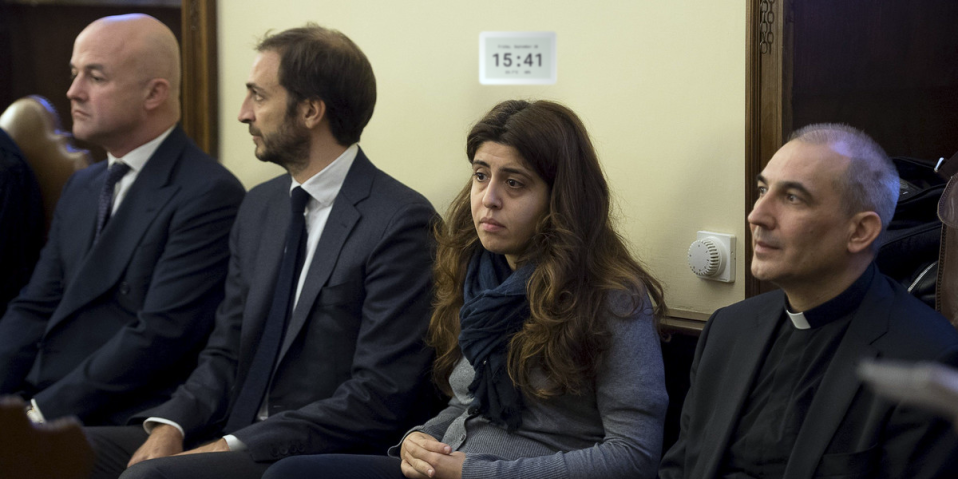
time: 15:41
